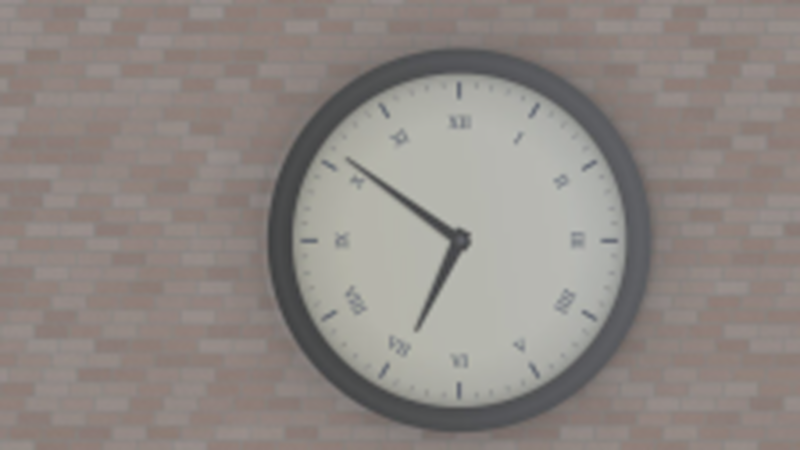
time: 6:51
